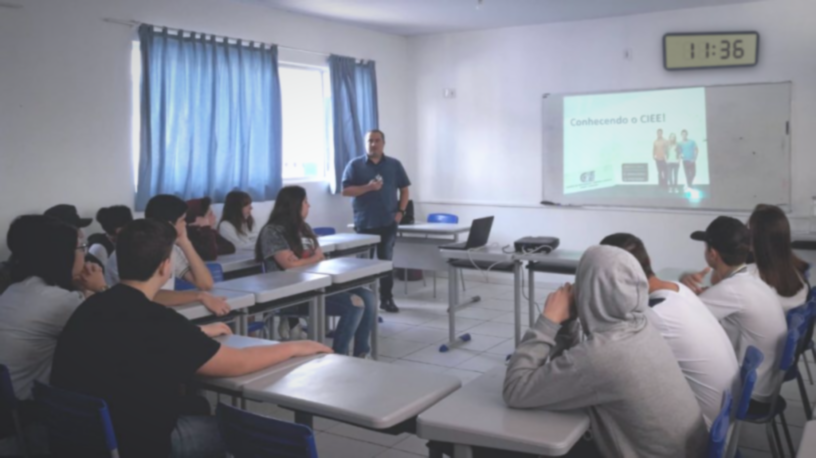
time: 11:36
